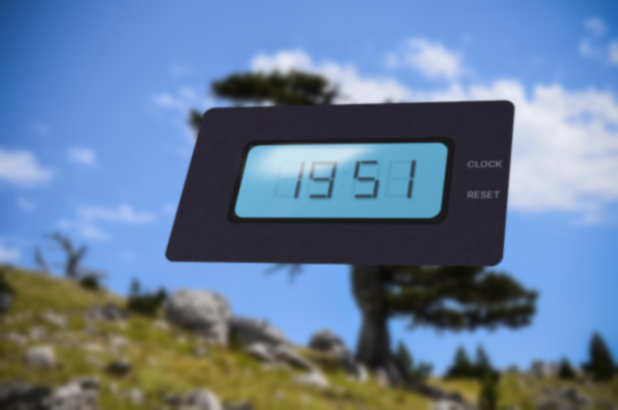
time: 19:51
